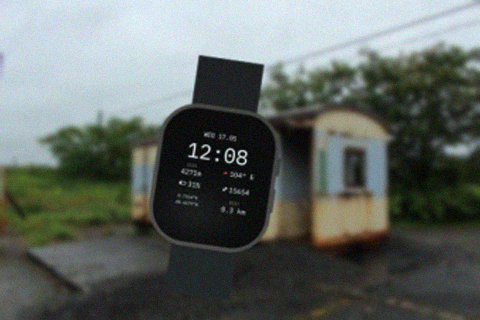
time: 12:08
